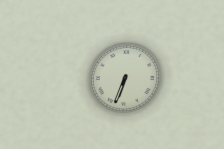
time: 6:33
